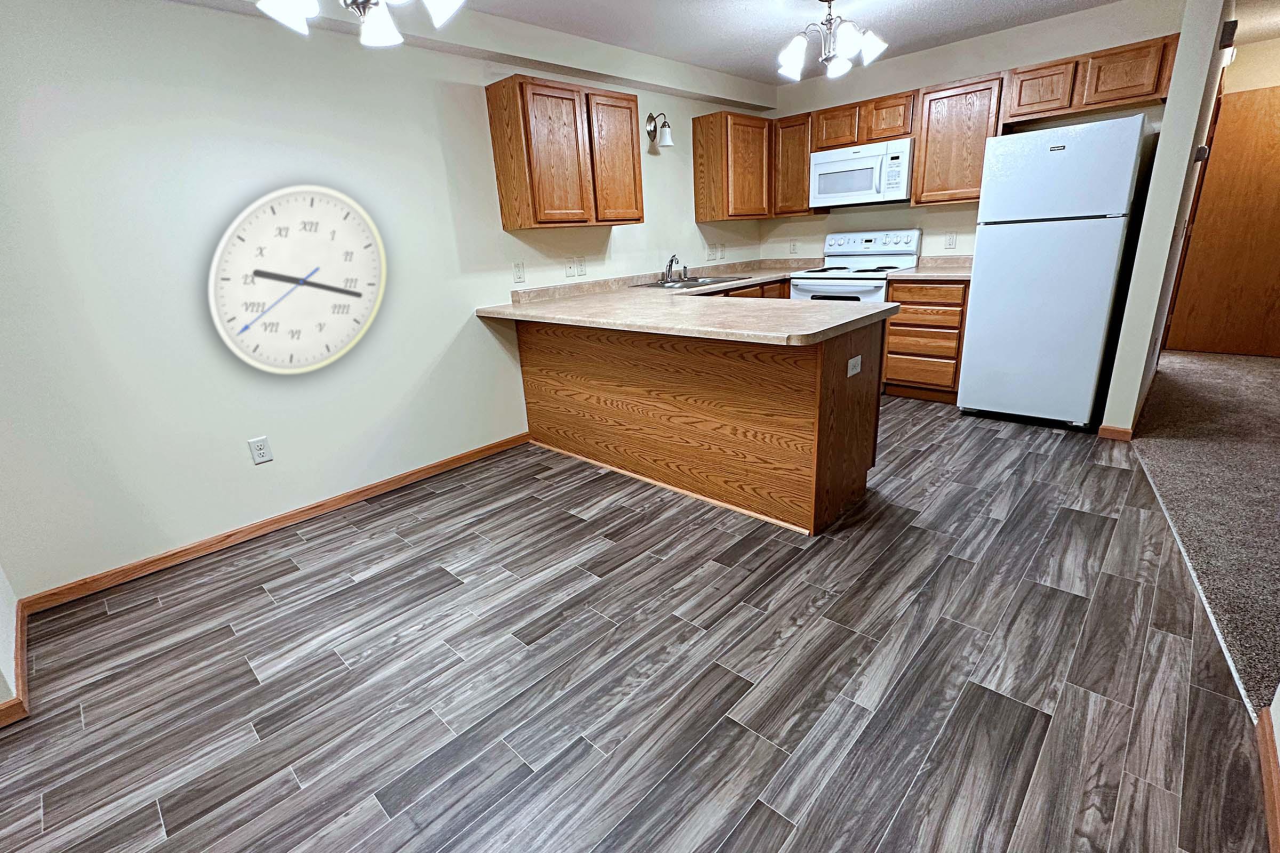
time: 9:16:38
